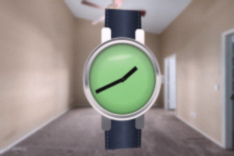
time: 1:41
